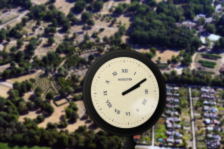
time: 2:10
